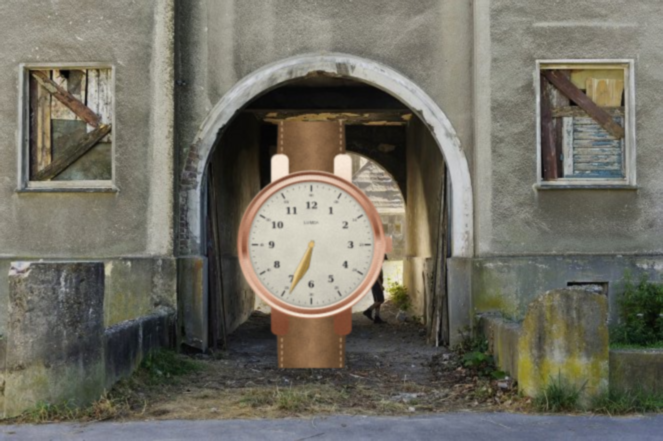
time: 6:34
